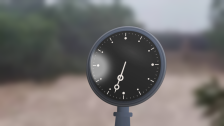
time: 6:33
